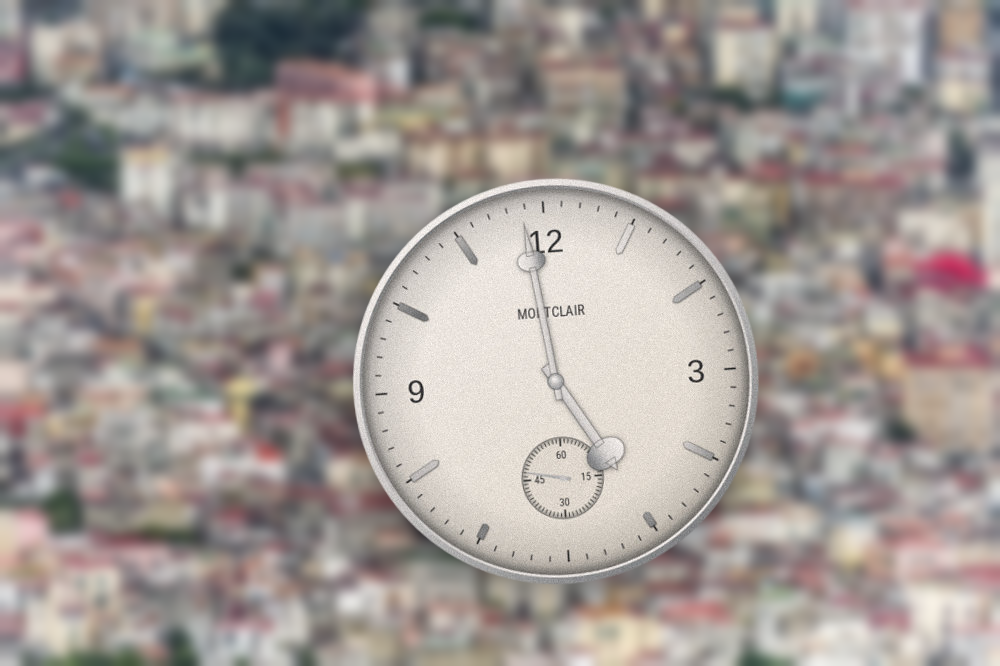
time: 4:58:47
